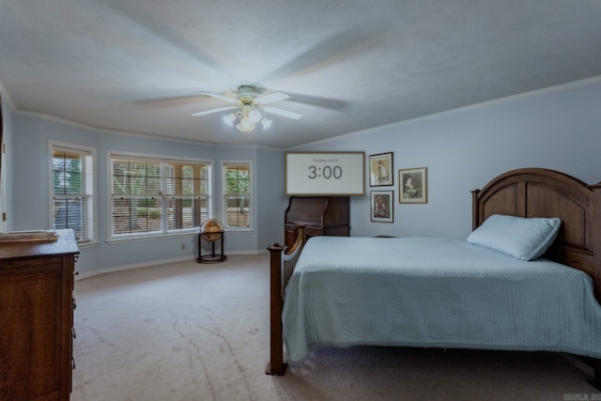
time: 3:00
